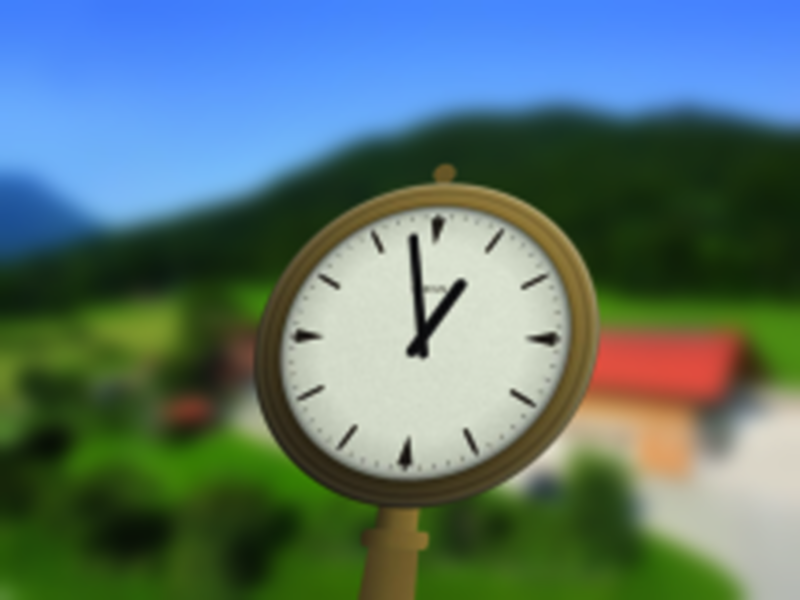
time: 12:58
